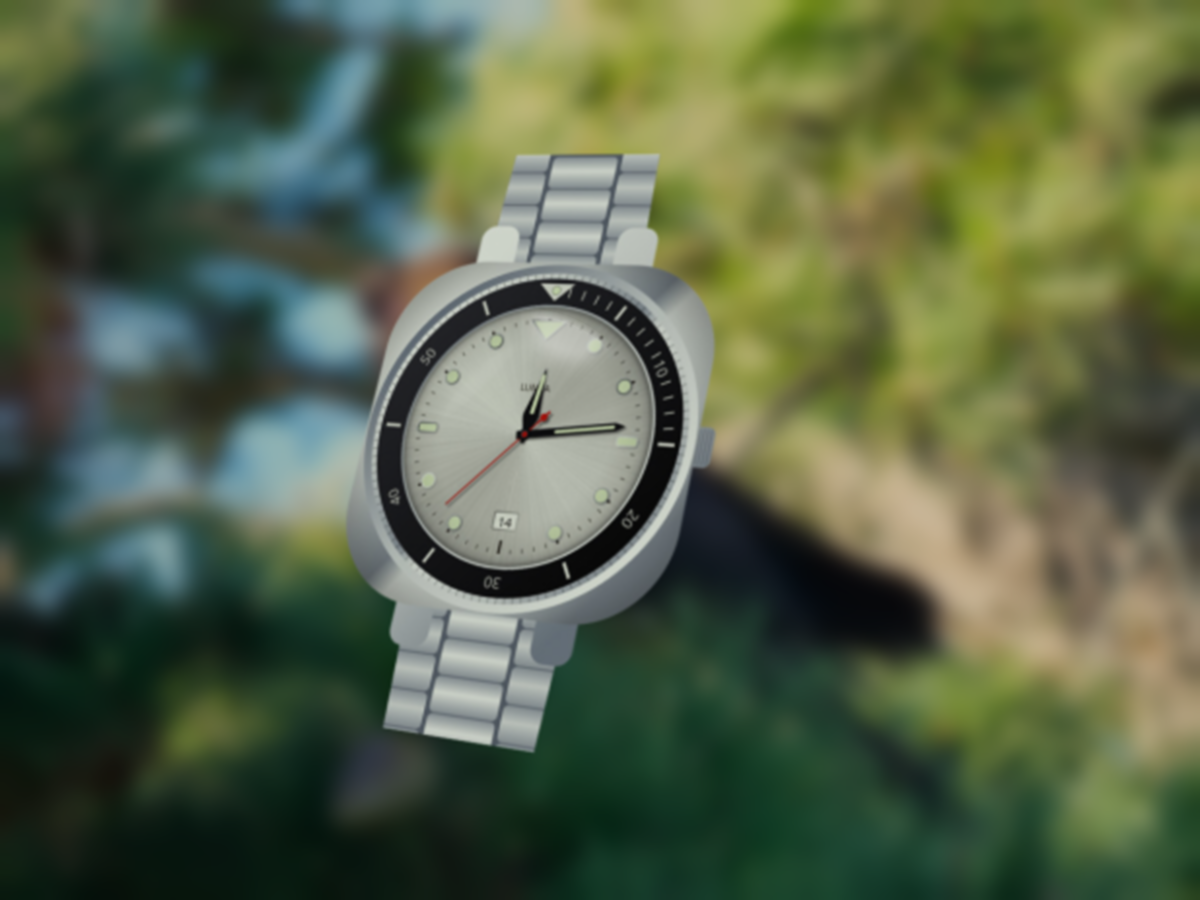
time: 12:13:37
